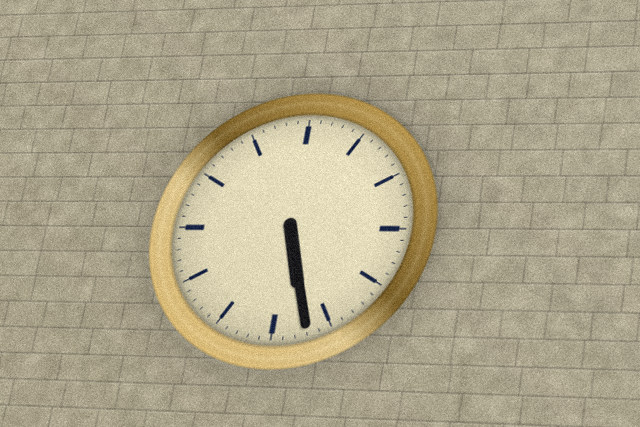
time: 5:27
